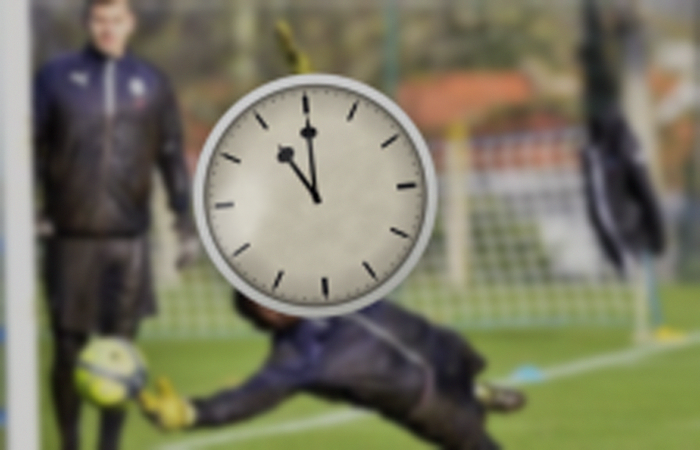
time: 11:00
